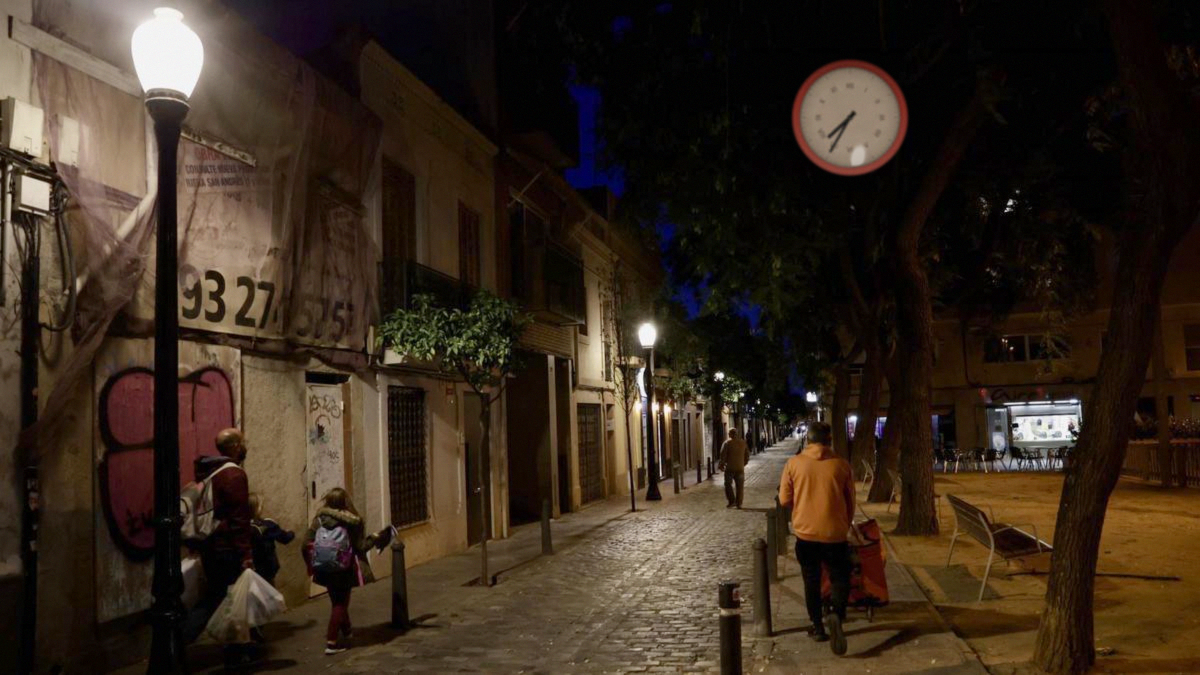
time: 7:35
